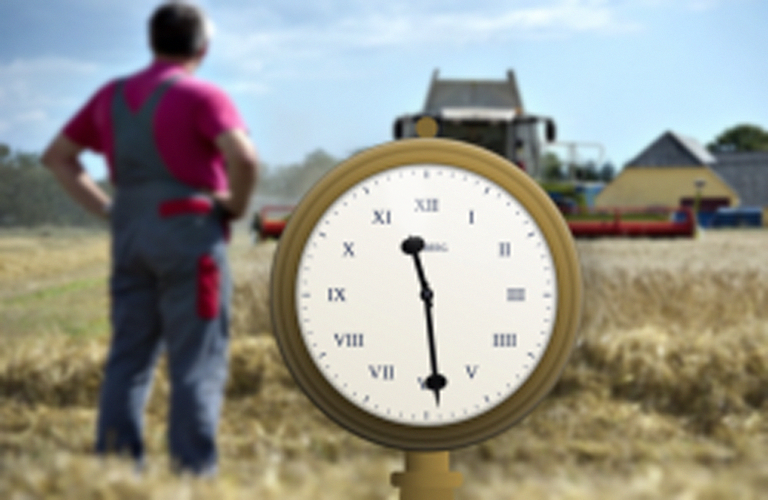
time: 11:29
